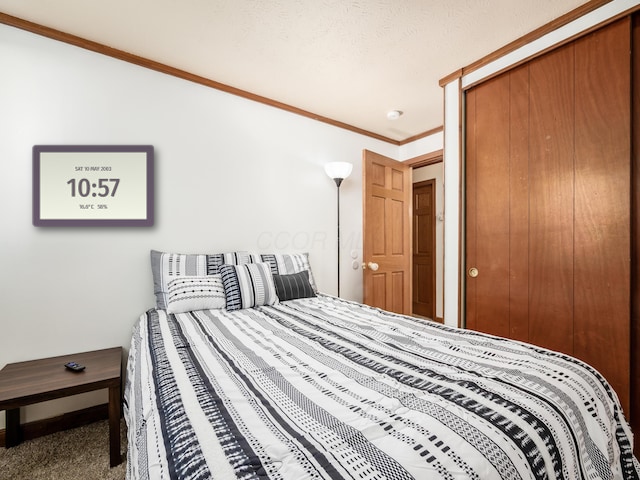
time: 10:57
